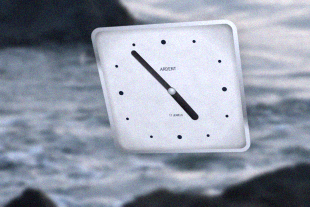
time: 4:54
